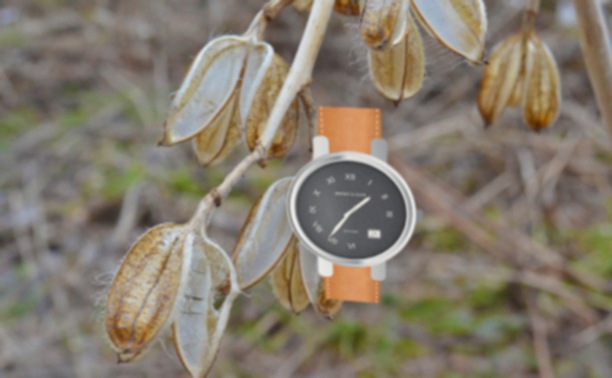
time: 1:36
